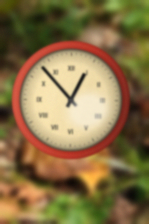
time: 12:53
